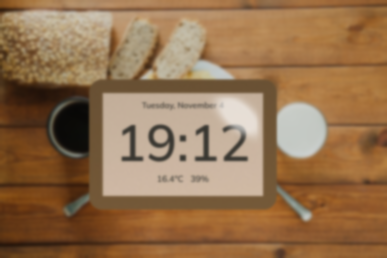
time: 19:12
